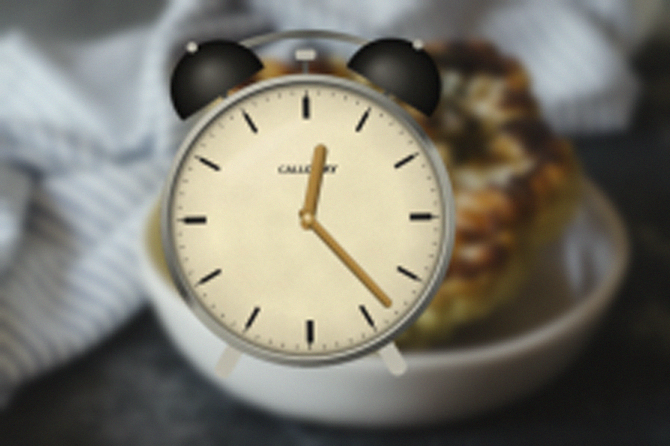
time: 12:23
